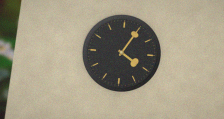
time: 4:05
